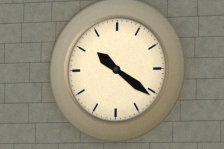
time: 10:21
